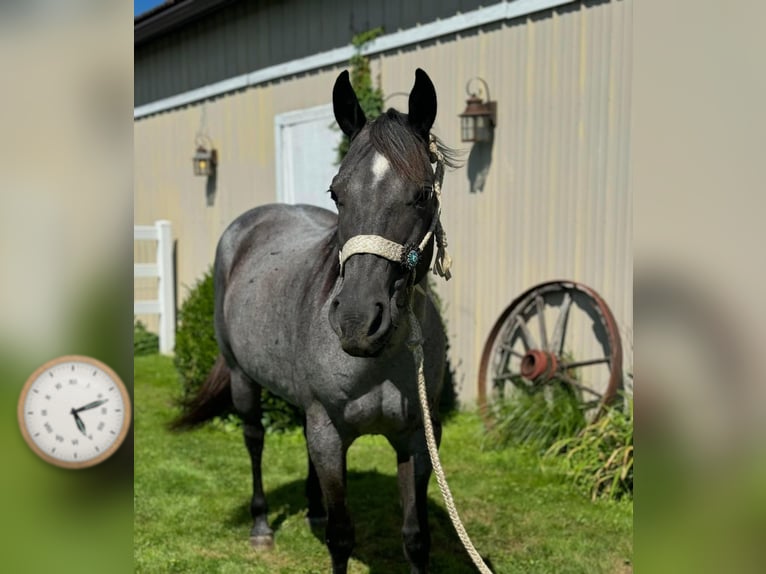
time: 5:12
